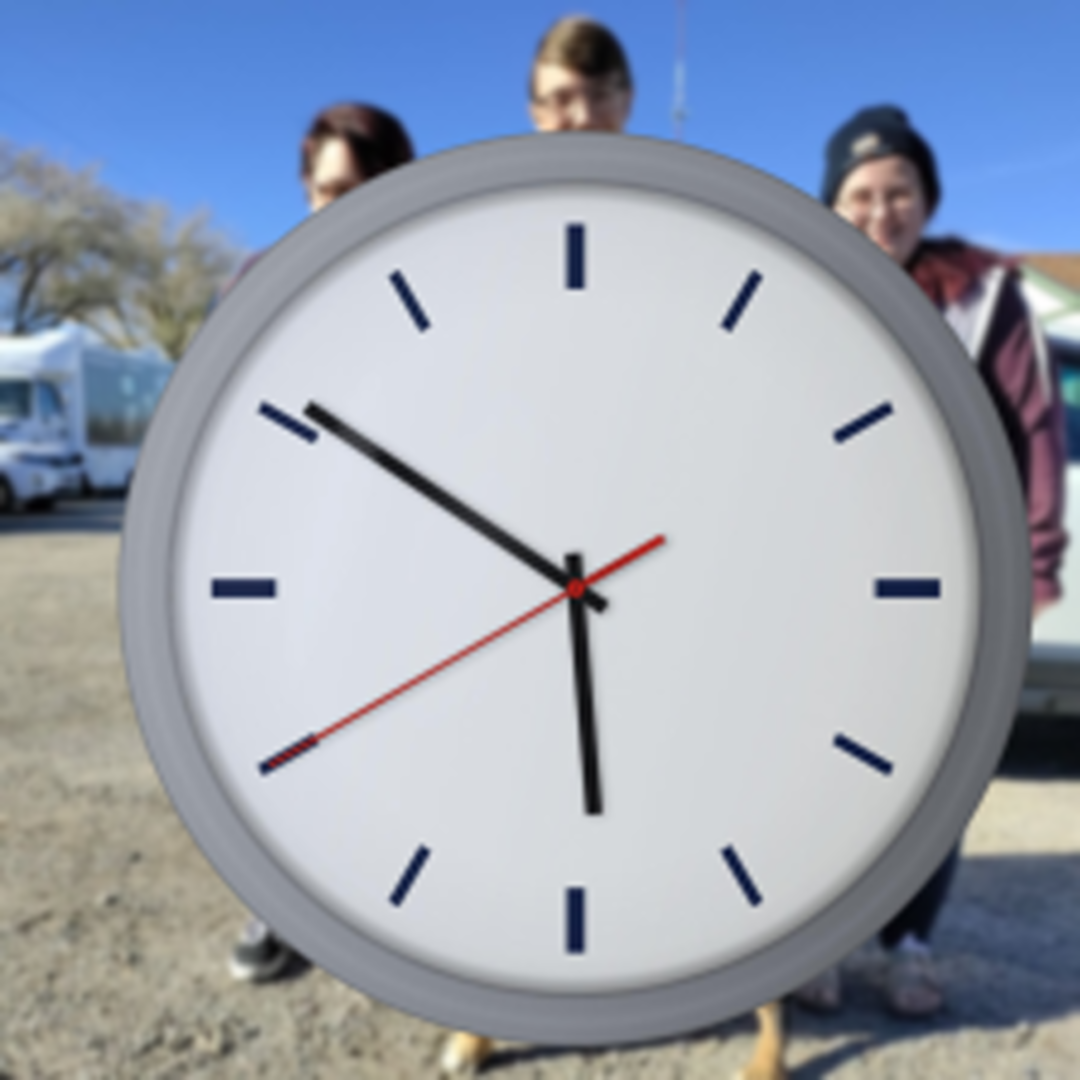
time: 5:50:40
